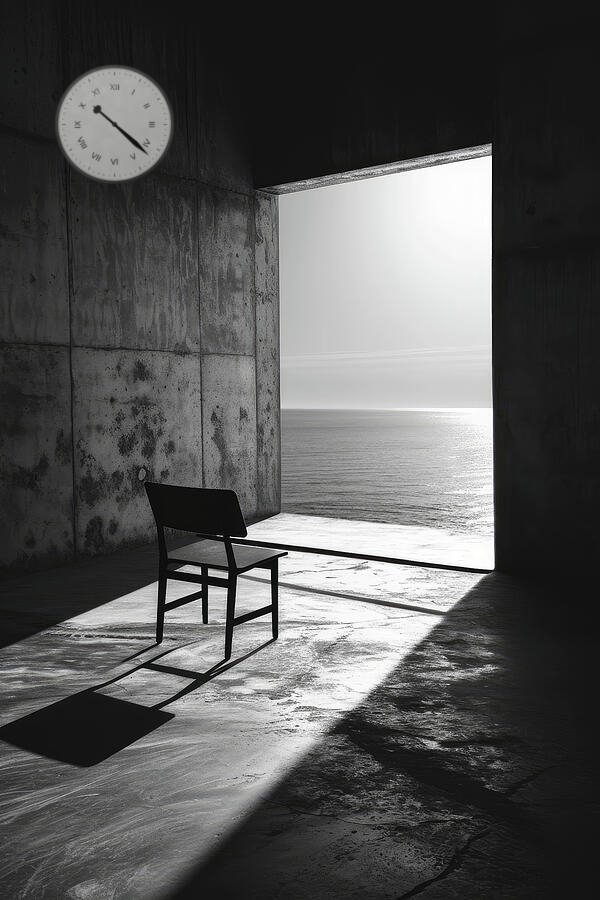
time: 10:22
